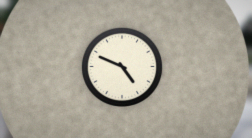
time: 4:49
